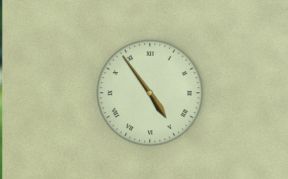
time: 4:54
